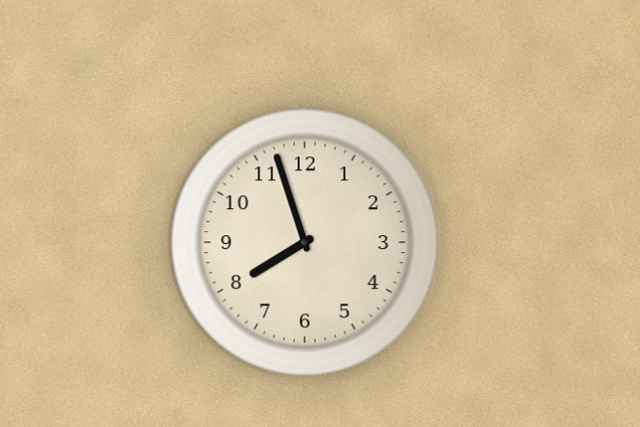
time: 7:57
